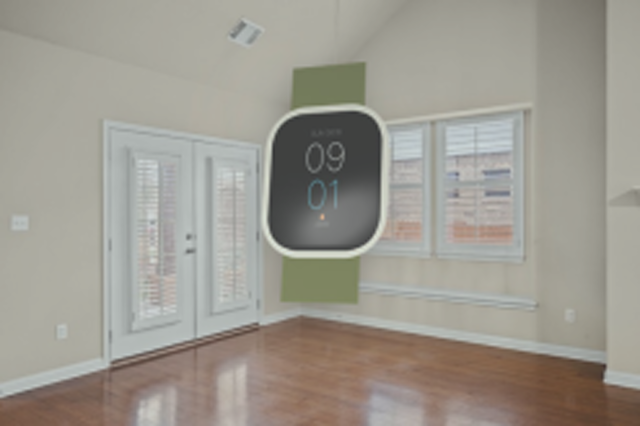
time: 9:01
